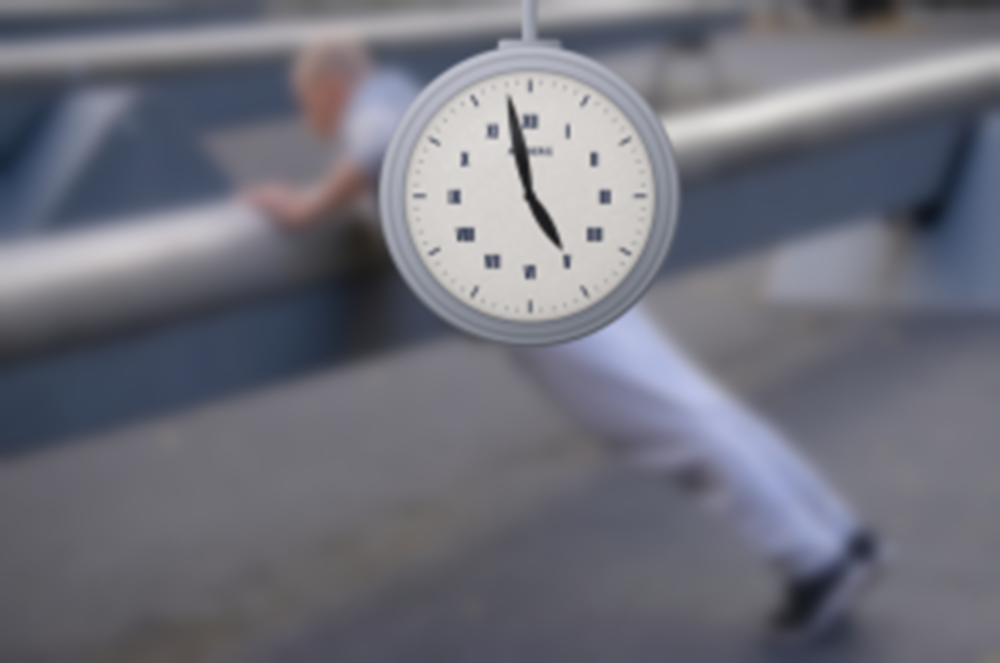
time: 4:58
